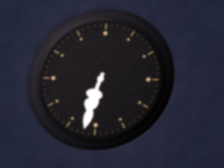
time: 6:32
